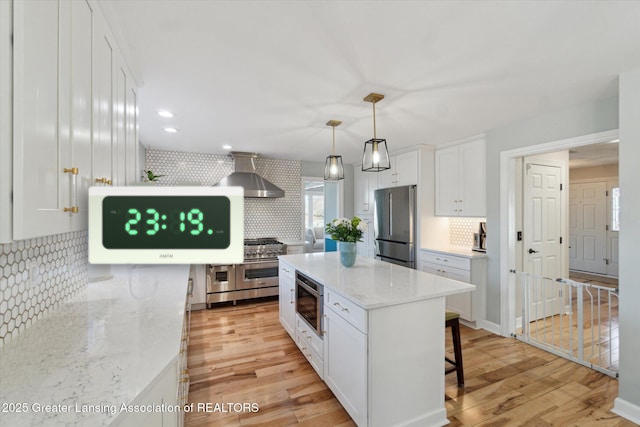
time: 23:19
